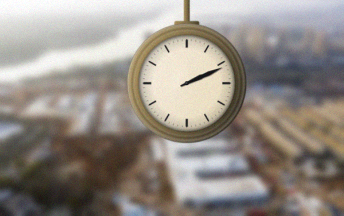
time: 2:11
